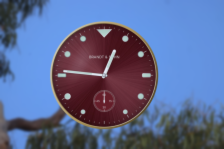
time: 12:46
